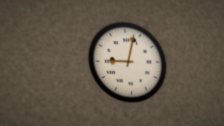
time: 9:03
